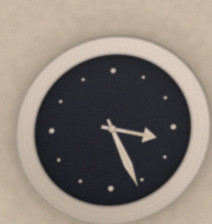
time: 3:26
